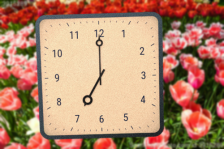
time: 7:00
